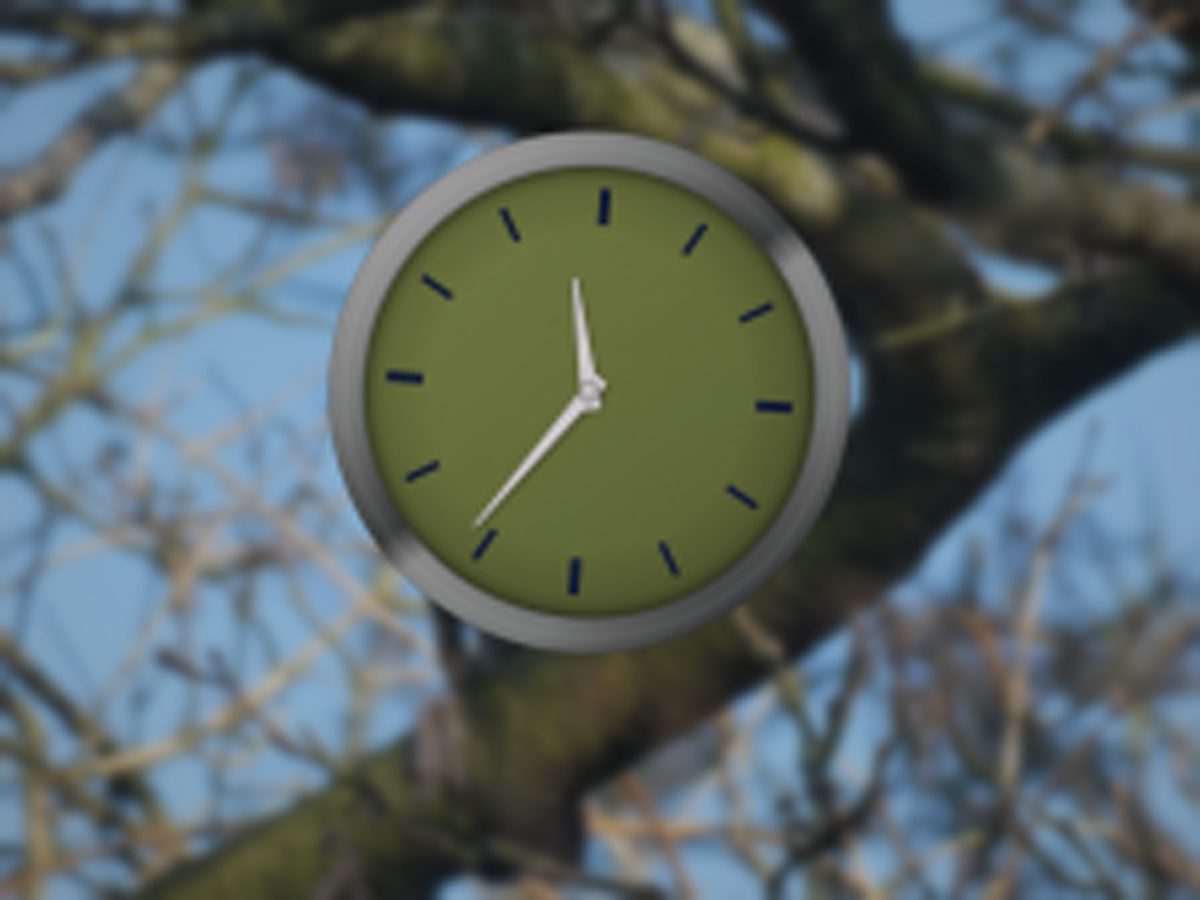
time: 11:36
